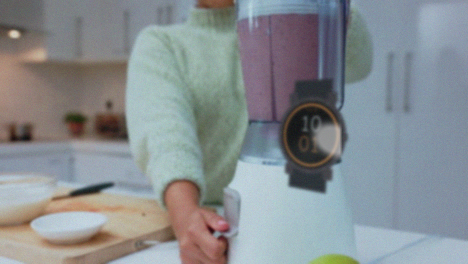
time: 10:01
